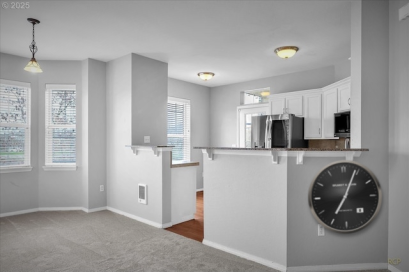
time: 7:04
